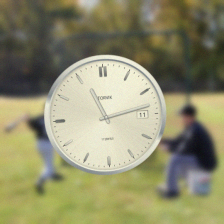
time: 11:13
